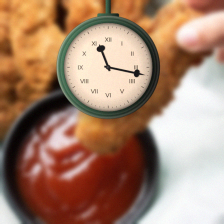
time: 11:17
